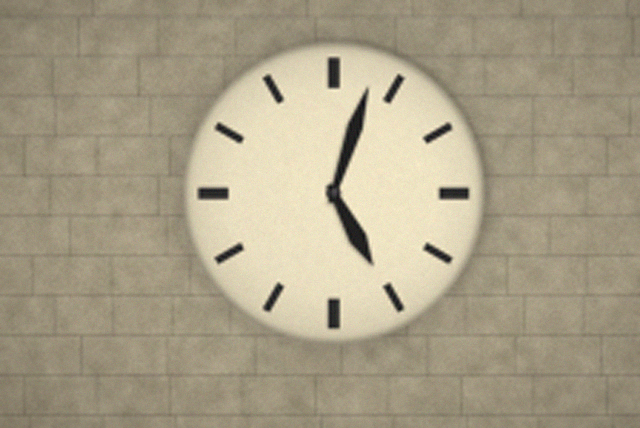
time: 5:03
